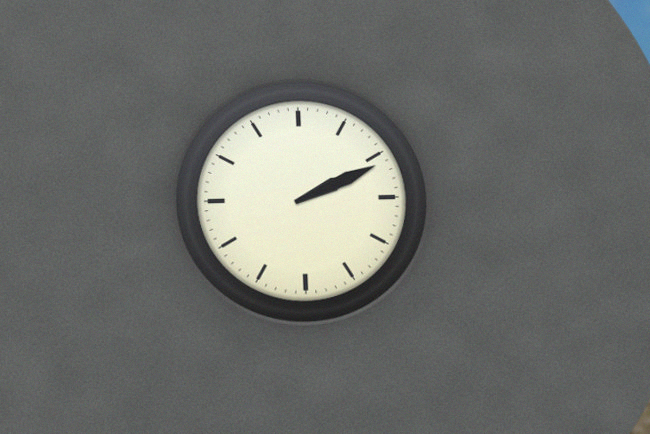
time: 2:11
